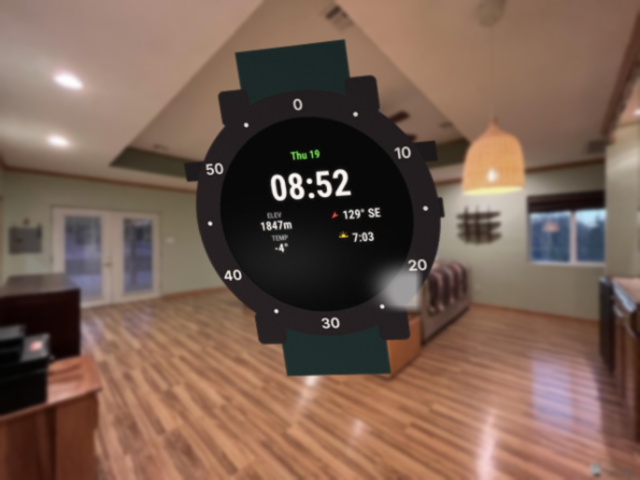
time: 8:52
